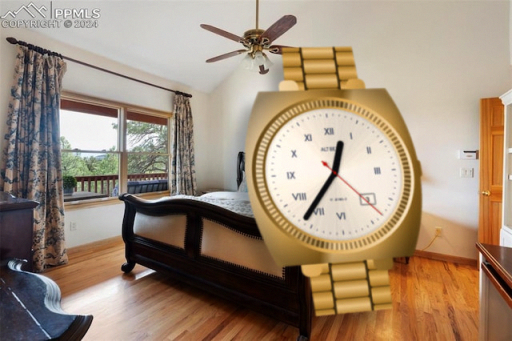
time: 12:36:23
